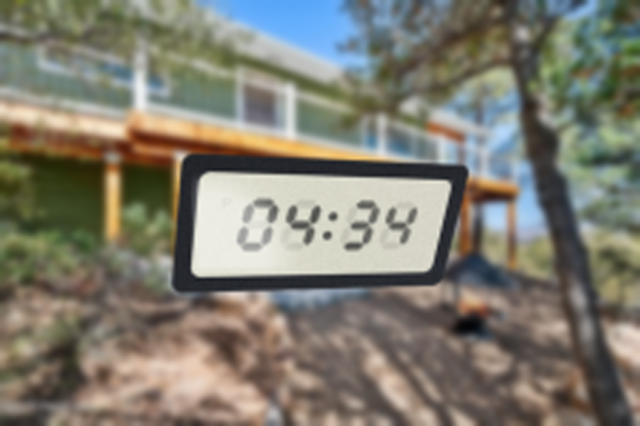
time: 4:34
